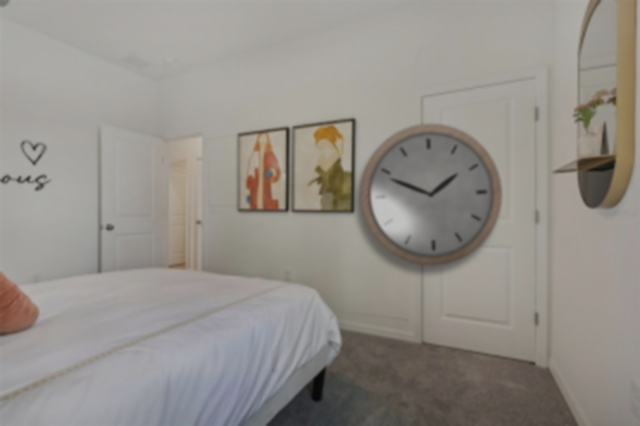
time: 1:49
